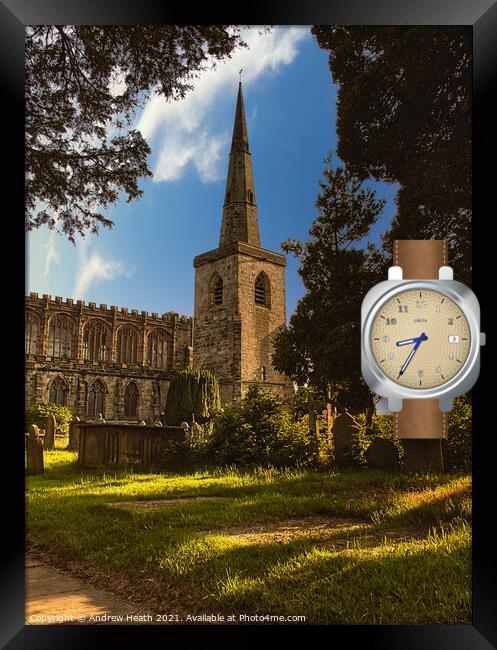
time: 8:35
